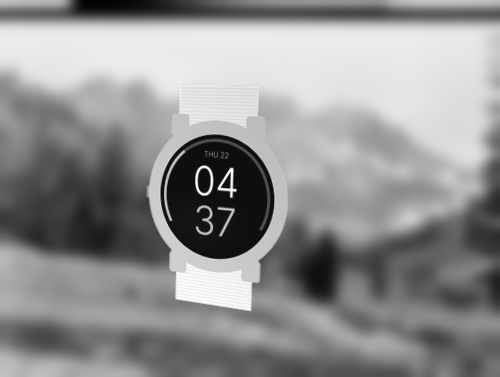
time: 4:37
